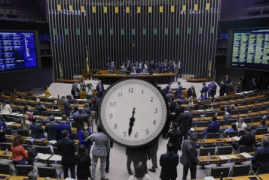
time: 6:33
